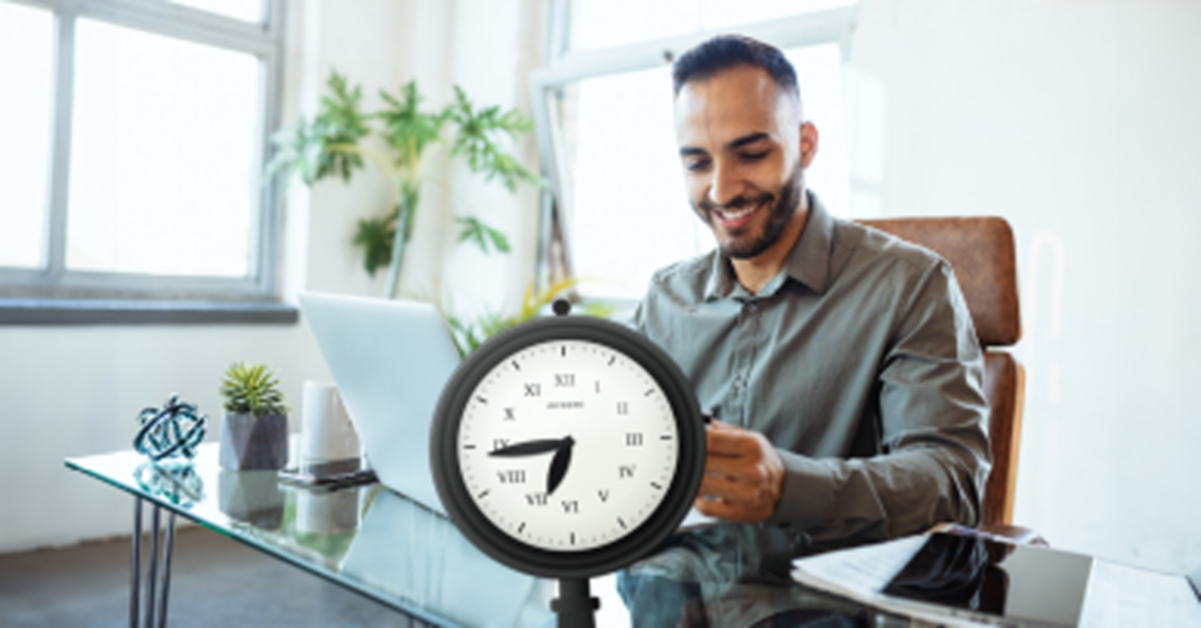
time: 6:44
